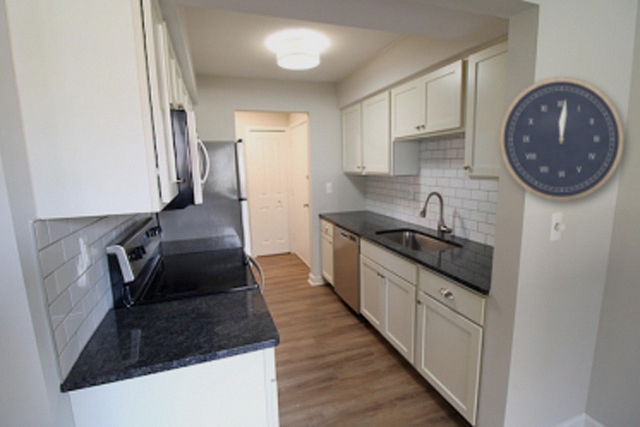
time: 12:01
